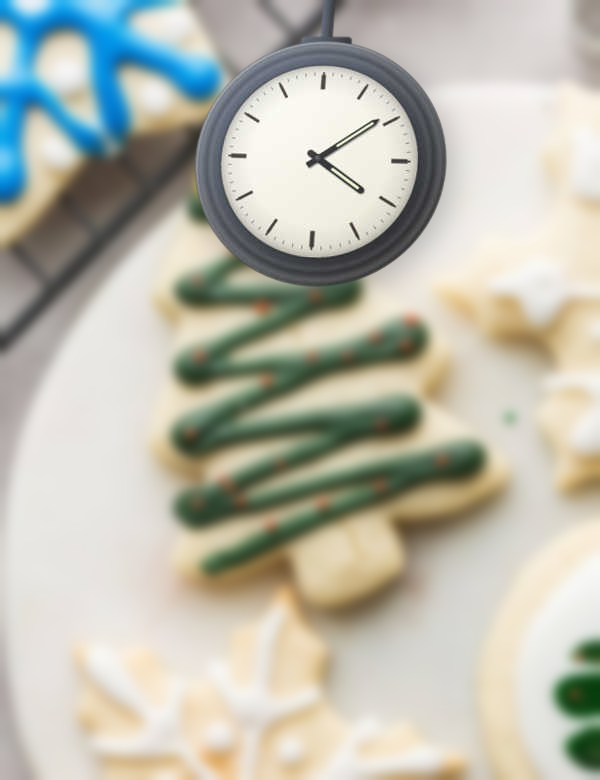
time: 4:09
